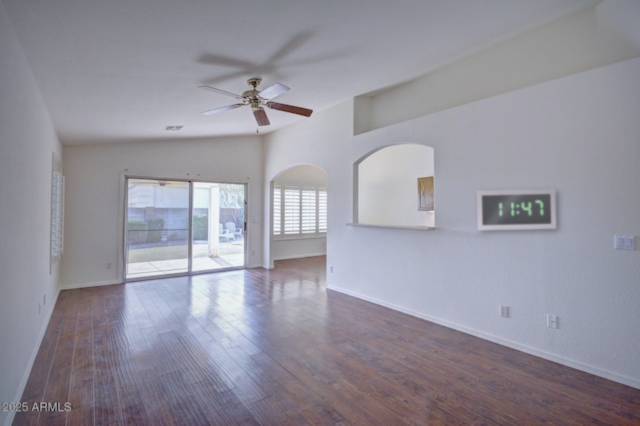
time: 11:47
